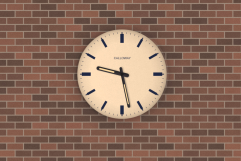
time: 9:28
